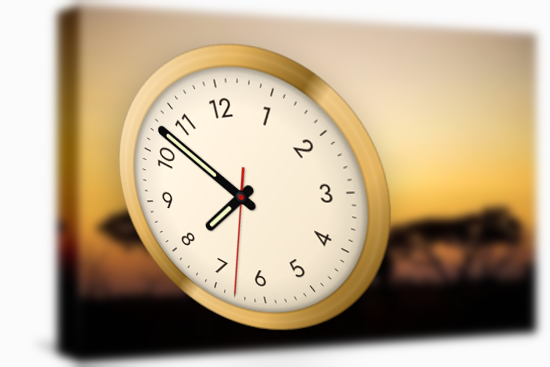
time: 7:52:33
